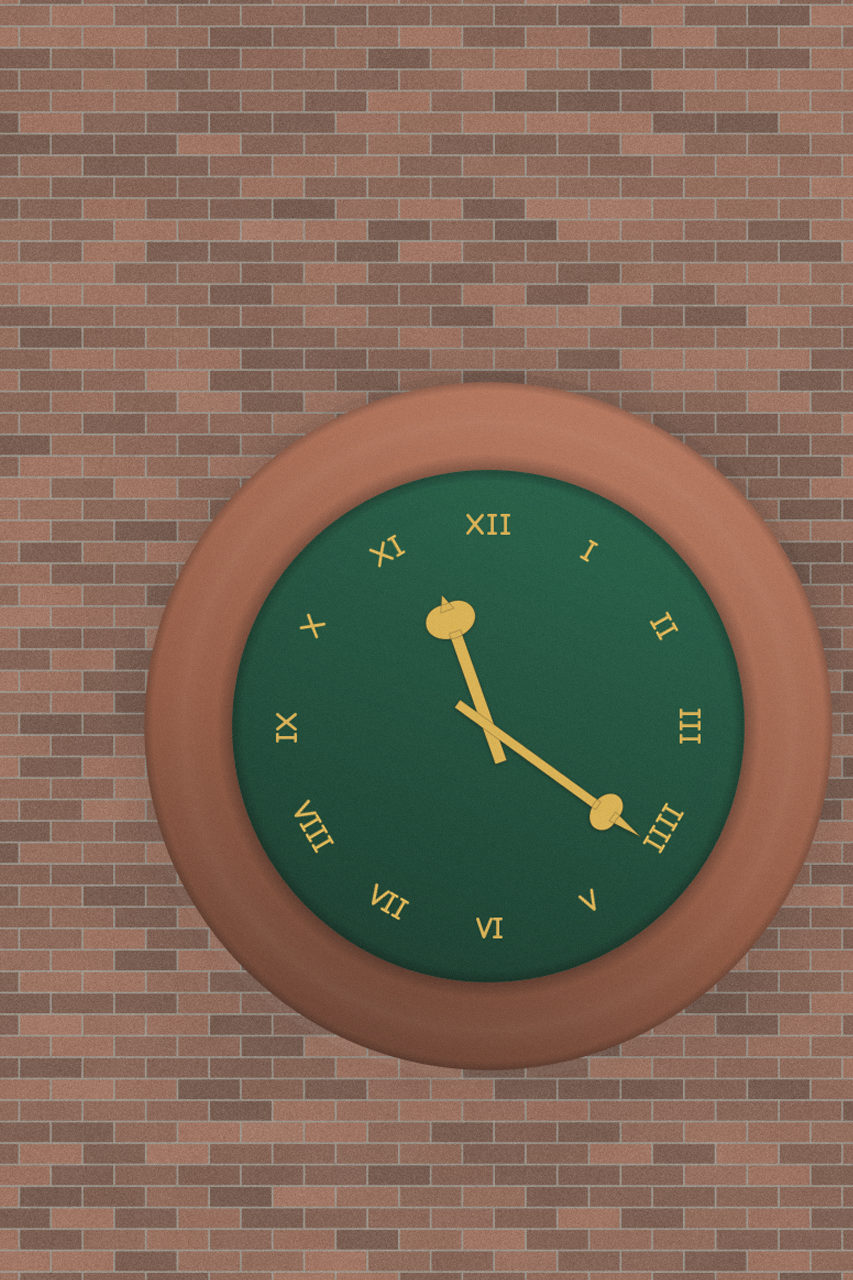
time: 11:21
